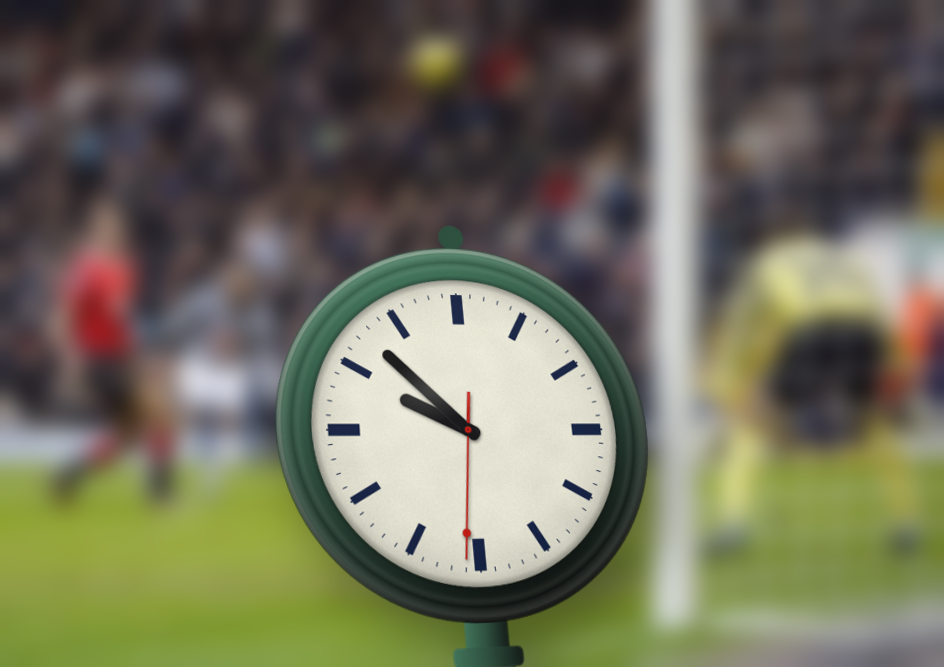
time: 9:52:31
